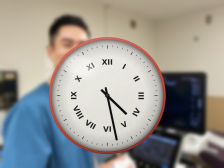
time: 4:28
